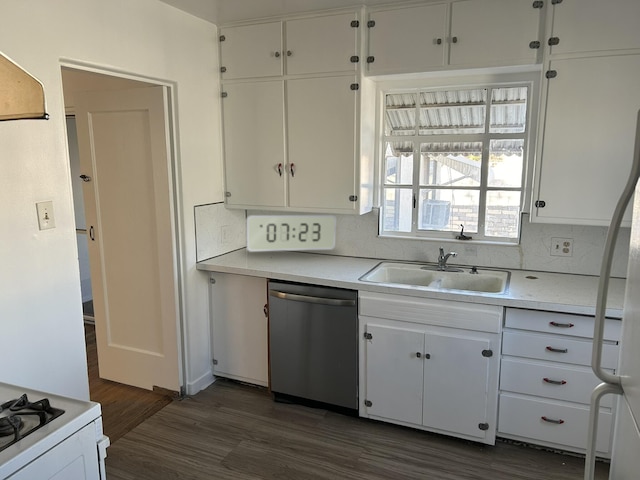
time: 7:23
